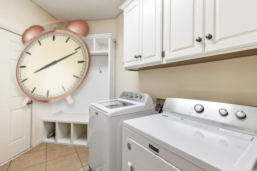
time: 8:11
